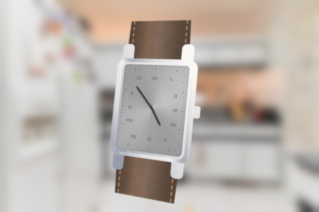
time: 4:53
